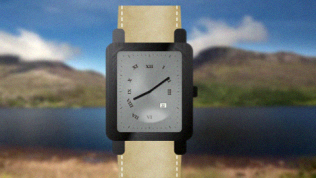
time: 8:09
